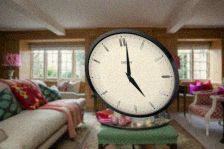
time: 5:01
